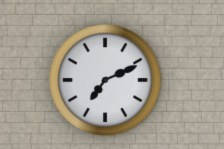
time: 7:11
